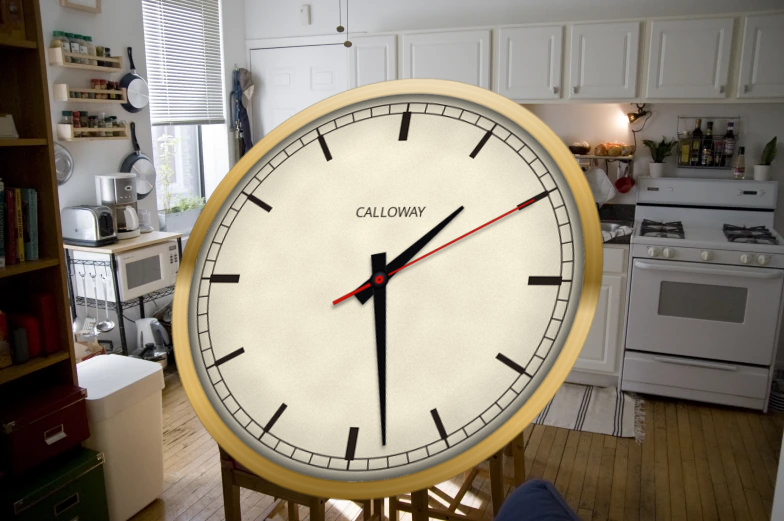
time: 1:28:10
